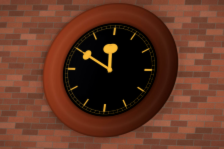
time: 11:50
